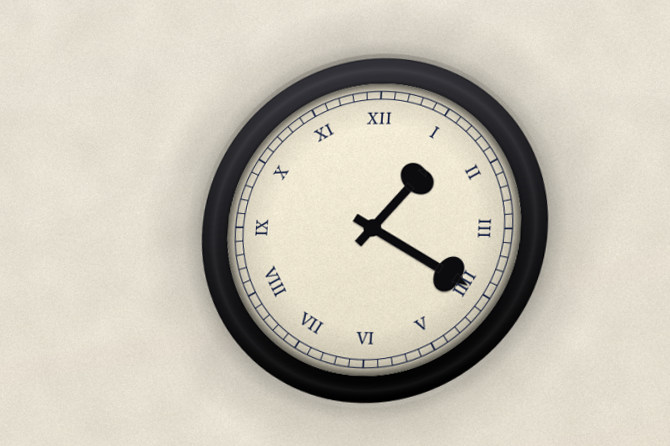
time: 1:20
